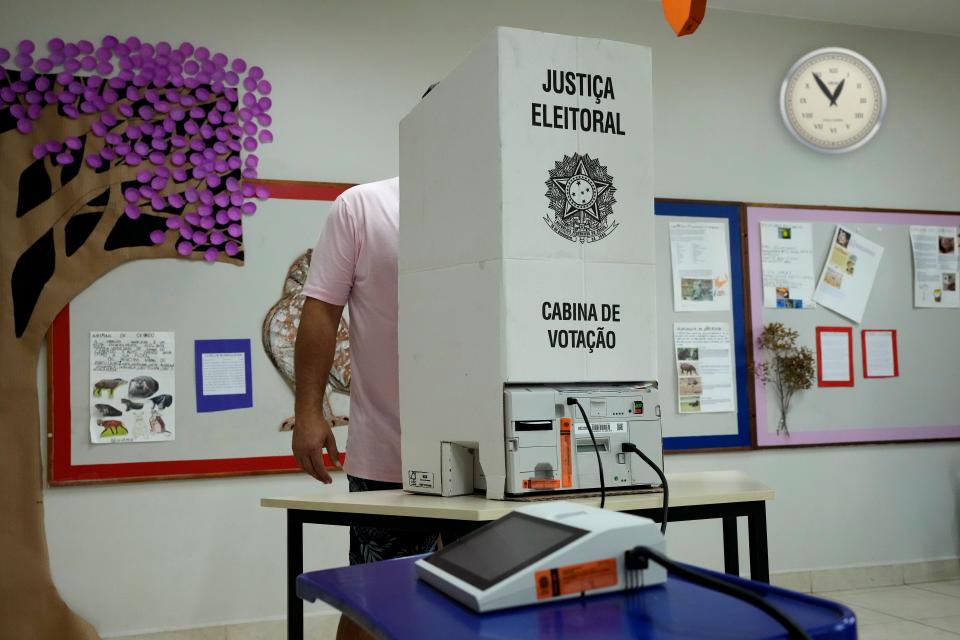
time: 12:54
